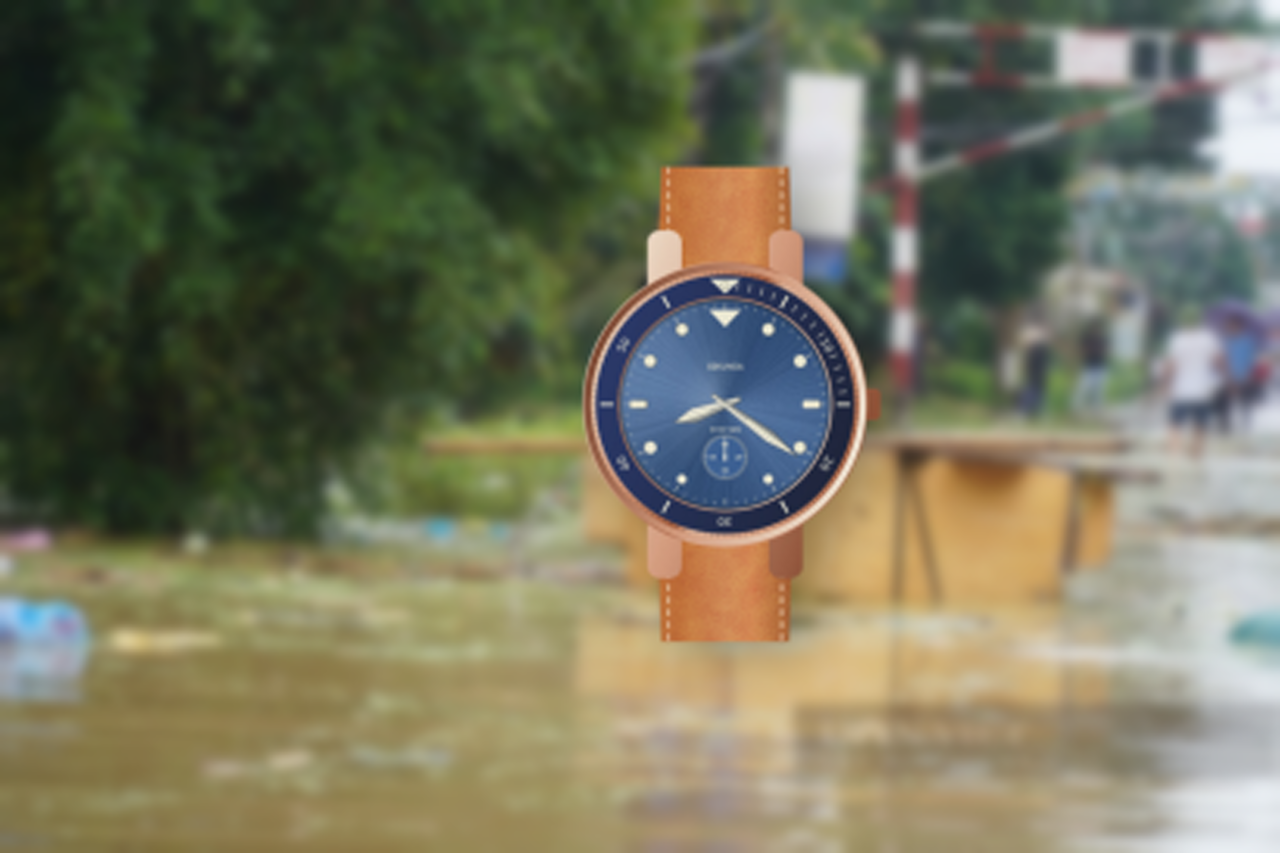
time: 8:21
